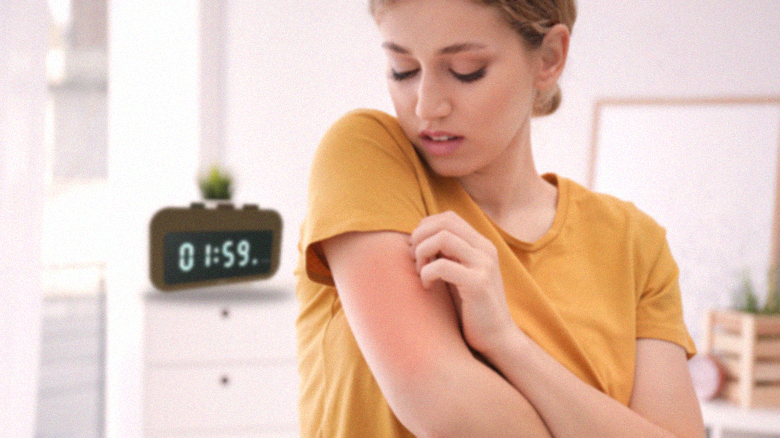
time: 1:59
